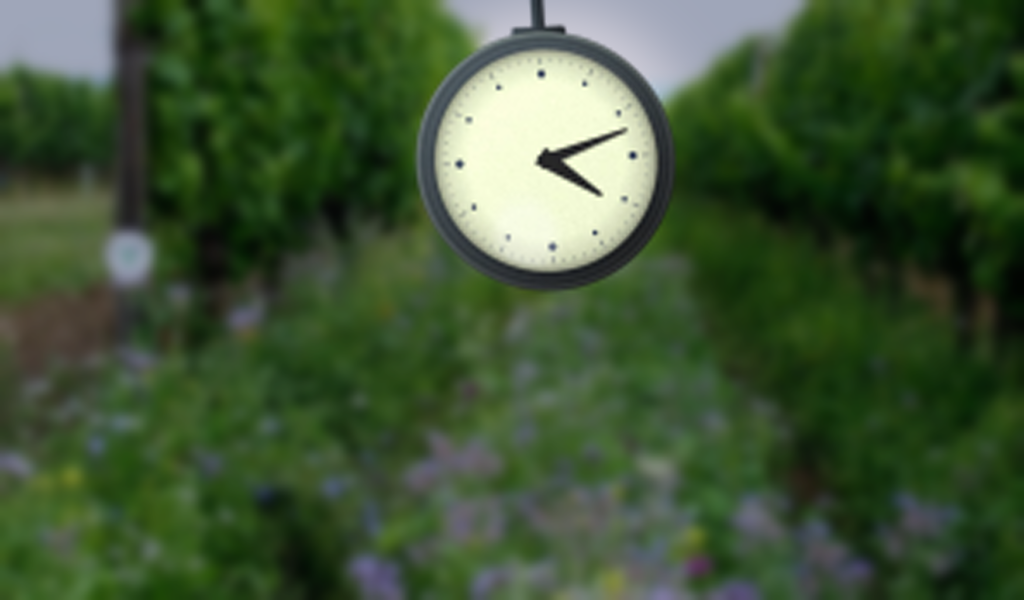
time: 4:12
